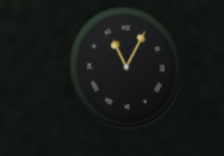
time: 11:05
